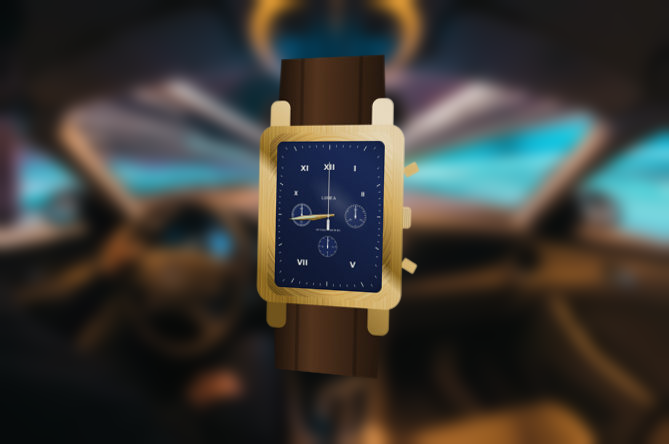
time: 8:44
